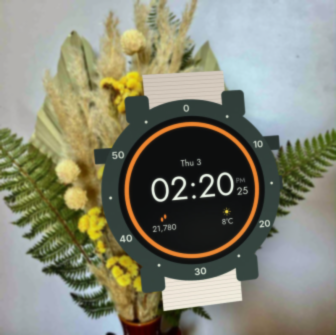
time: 2:20:25
